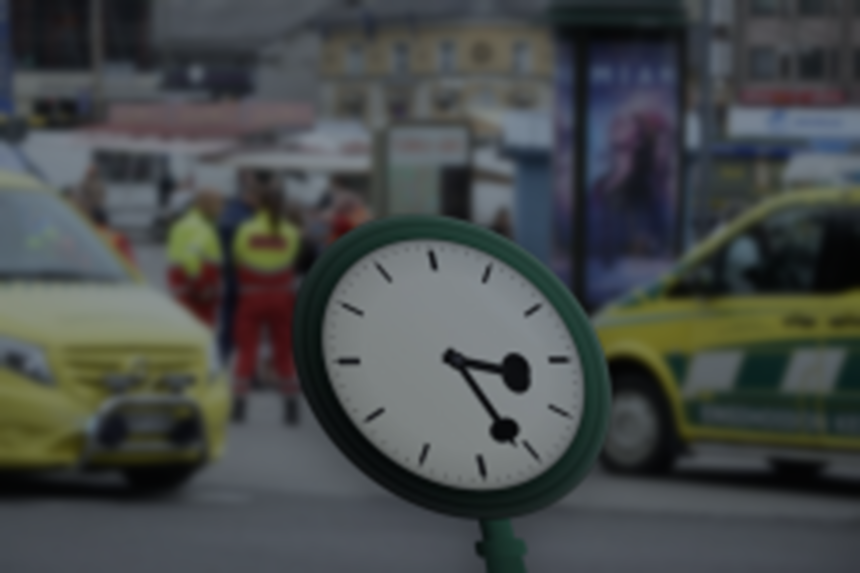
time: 3:26
